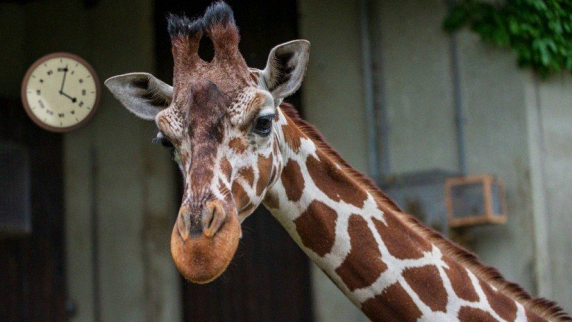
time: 4:02
